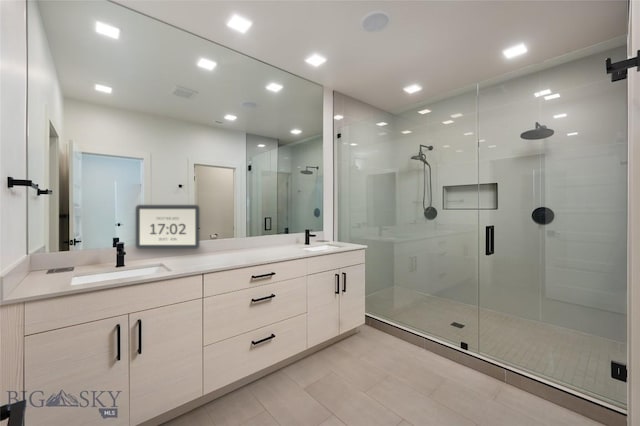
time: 17:02
